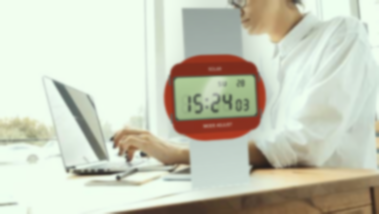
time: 15:24:03
